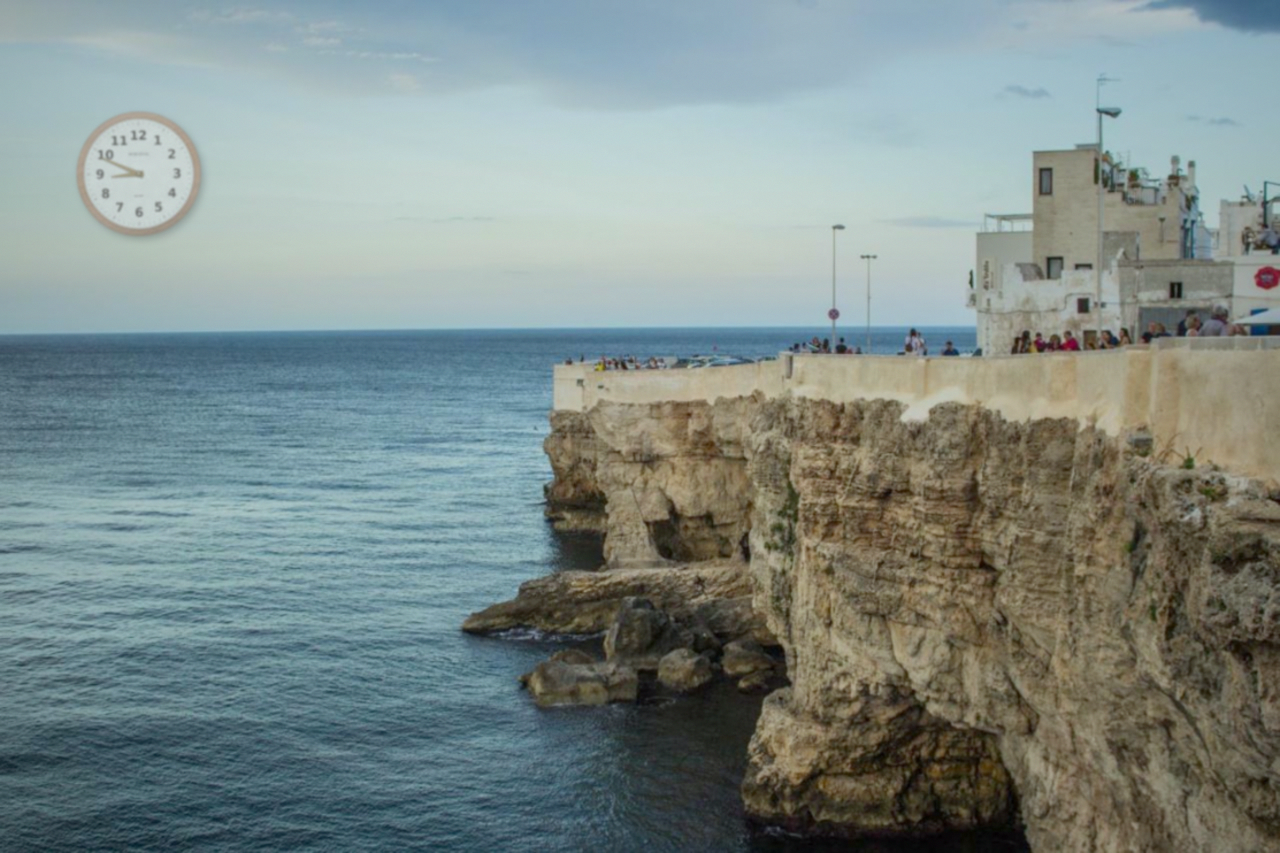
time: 8:49
